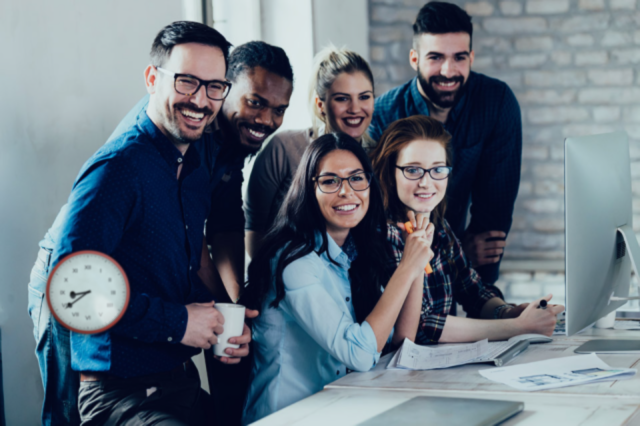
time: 8:39
